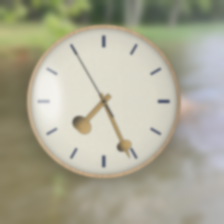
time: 7:25:55
